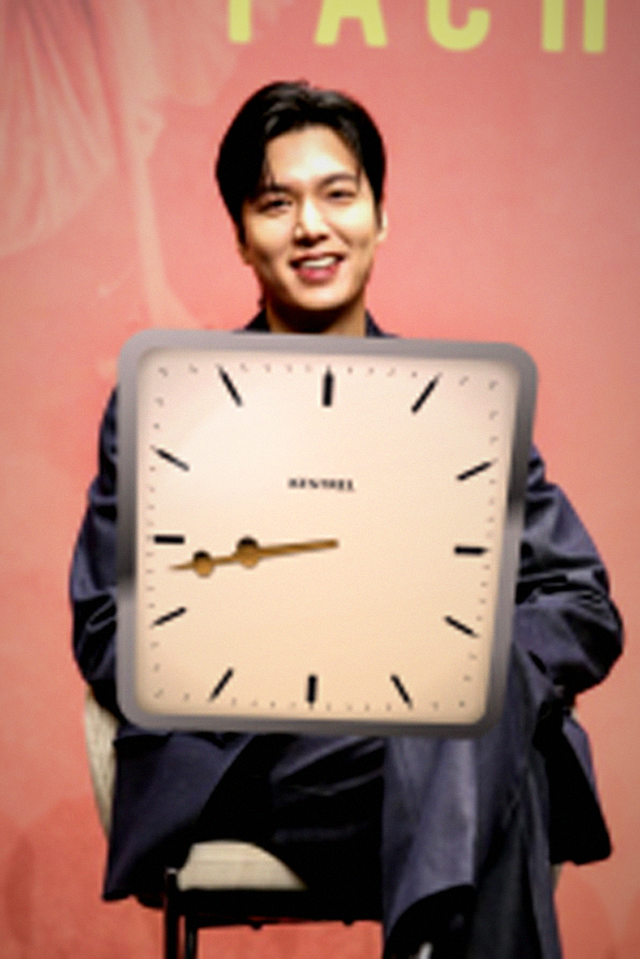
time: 8:43
